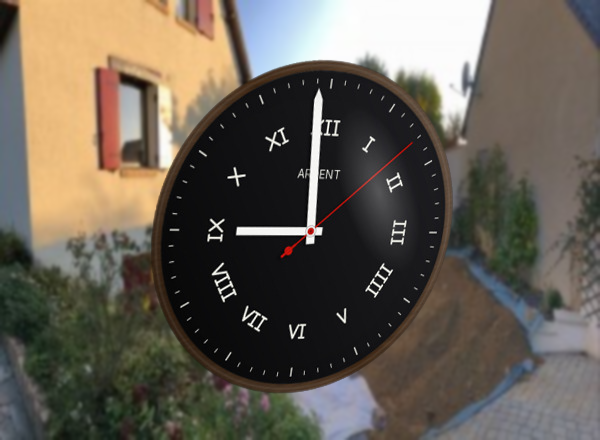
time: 8:59:08
